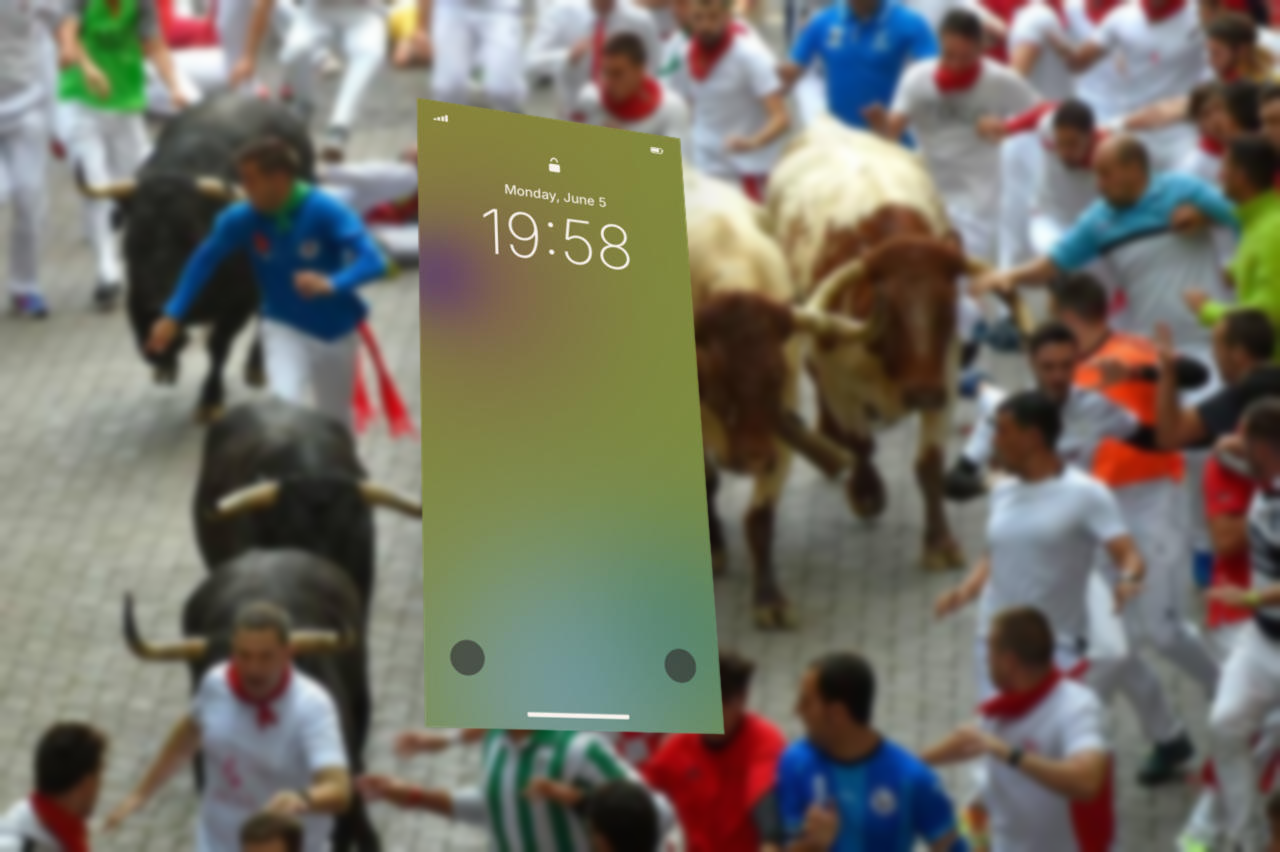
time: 19:58
